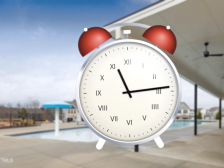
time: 11:14
